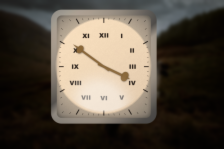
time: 3:51
